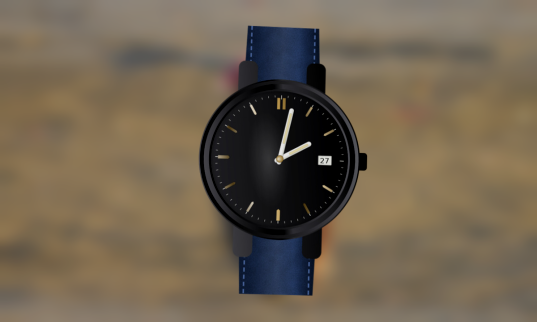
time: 2:02
